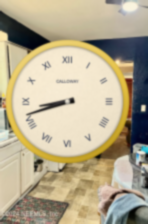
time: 8:42
